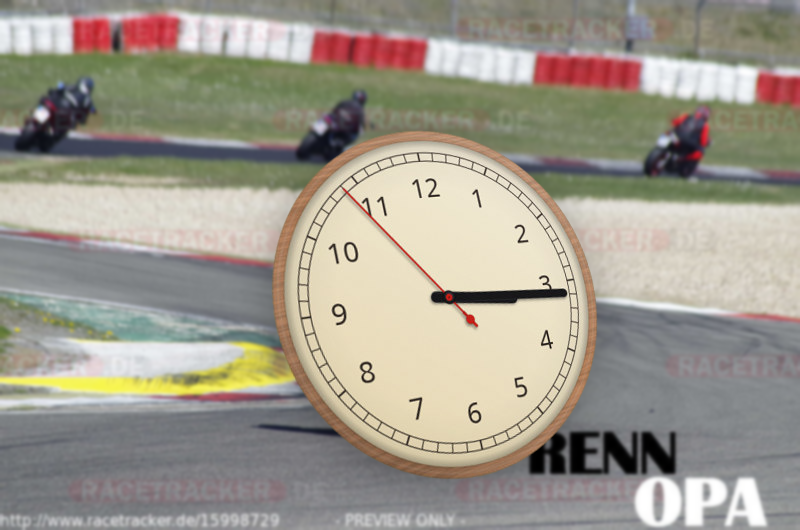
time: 3:15:54
